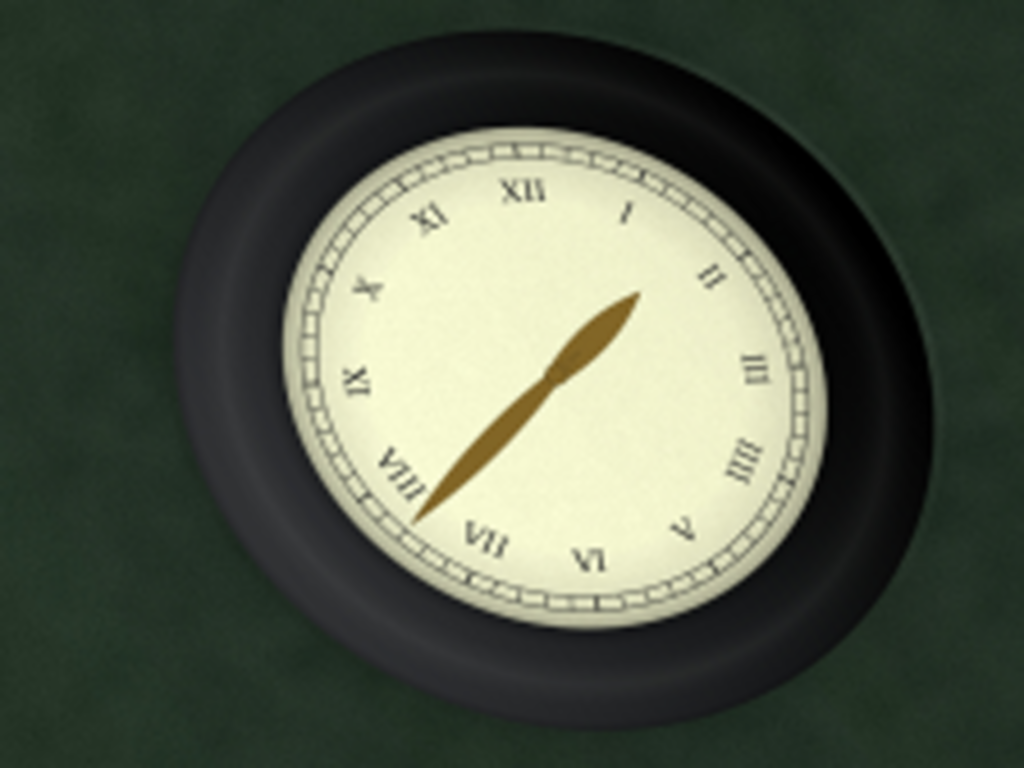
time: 1:38
